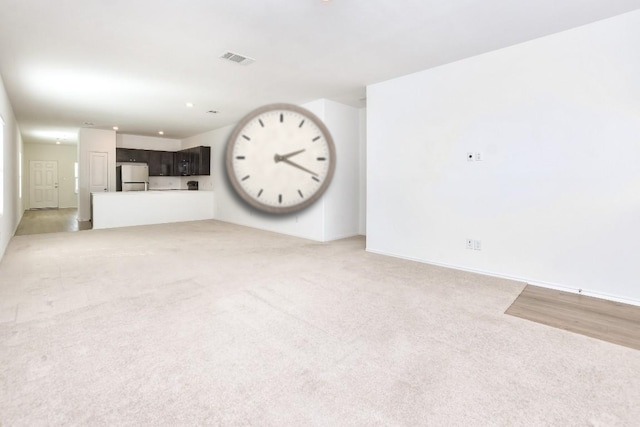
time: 2:19
